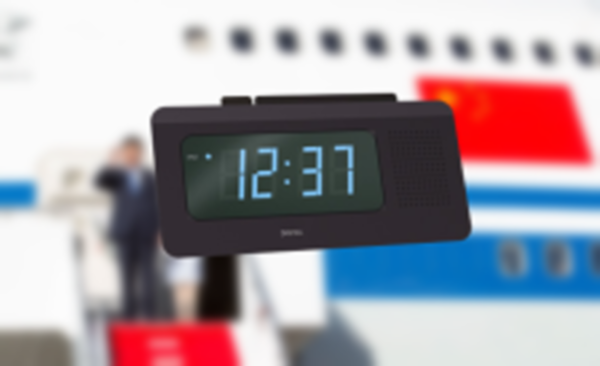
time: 12:37
